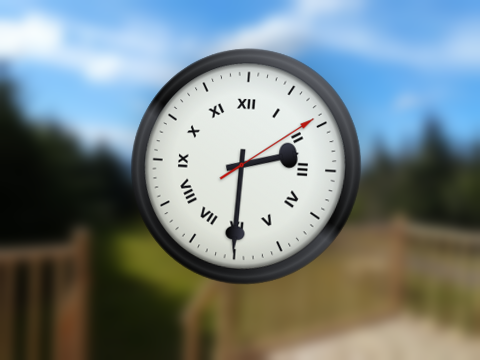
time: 2:30:09
